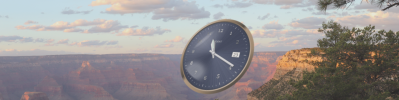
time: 11:19
